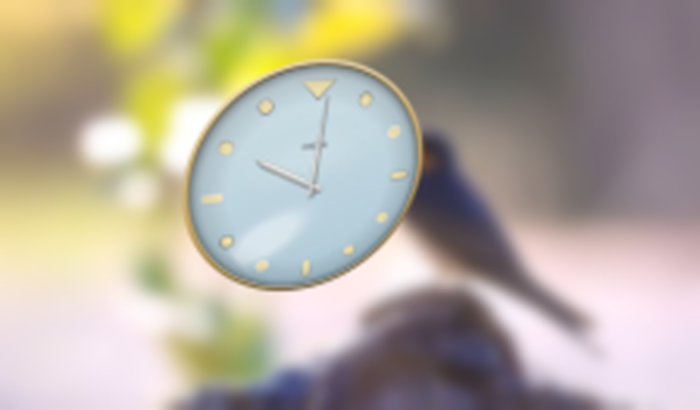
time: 10:01
